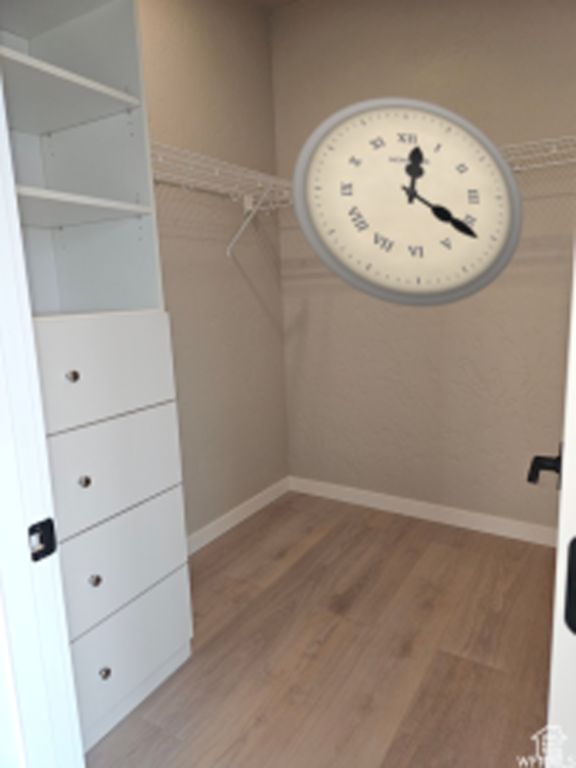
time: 12:21
